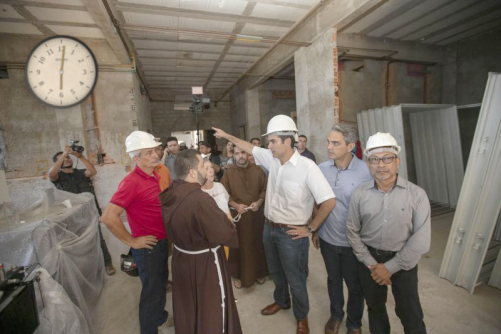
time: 6:01
